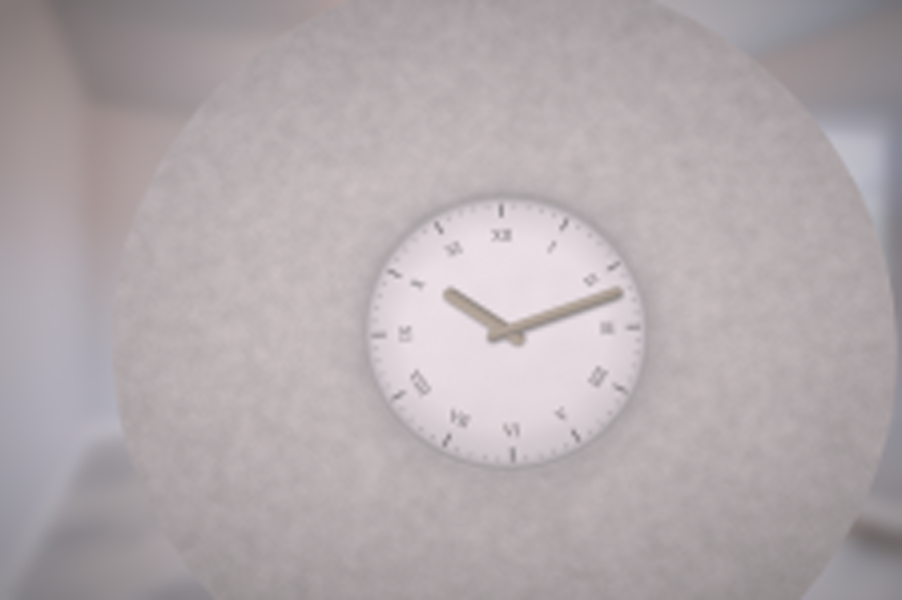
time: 10:12
